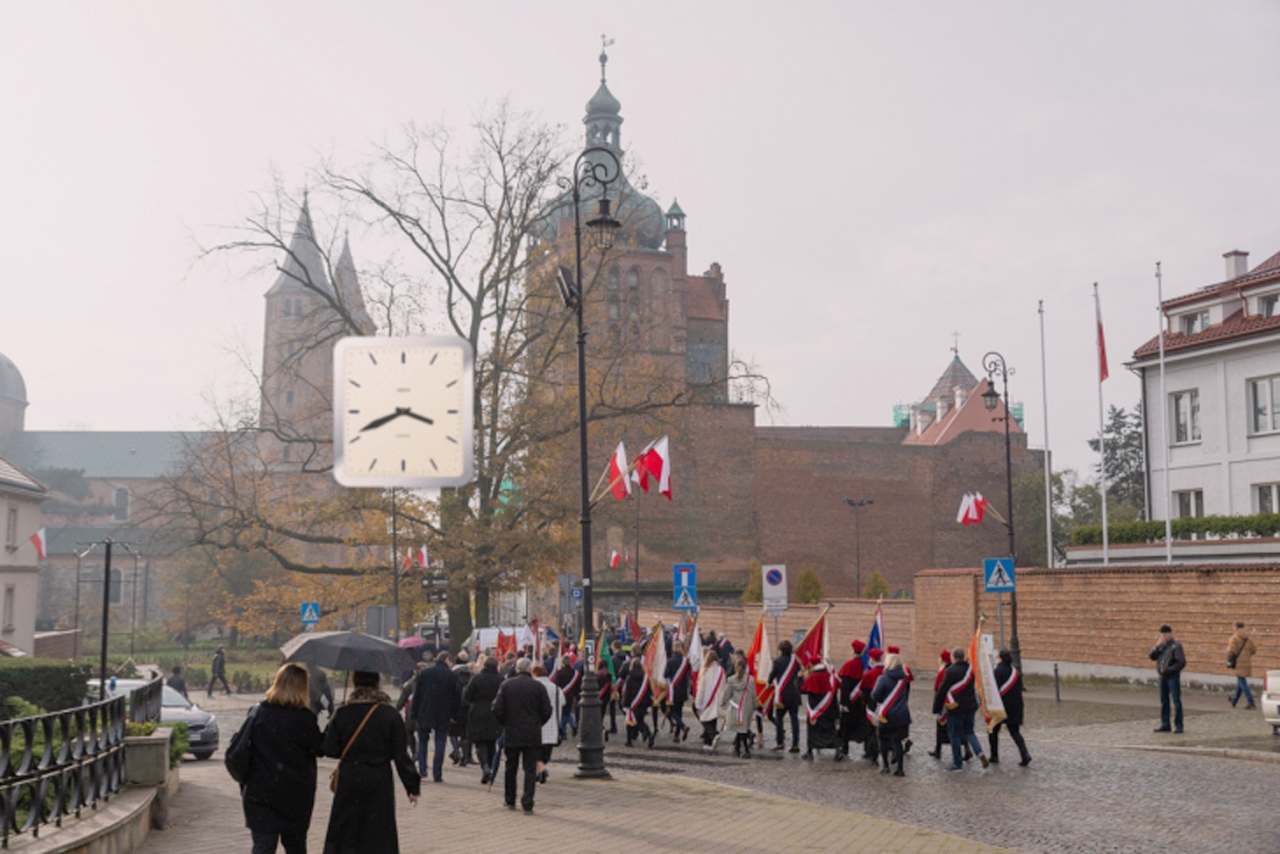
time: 3:41
